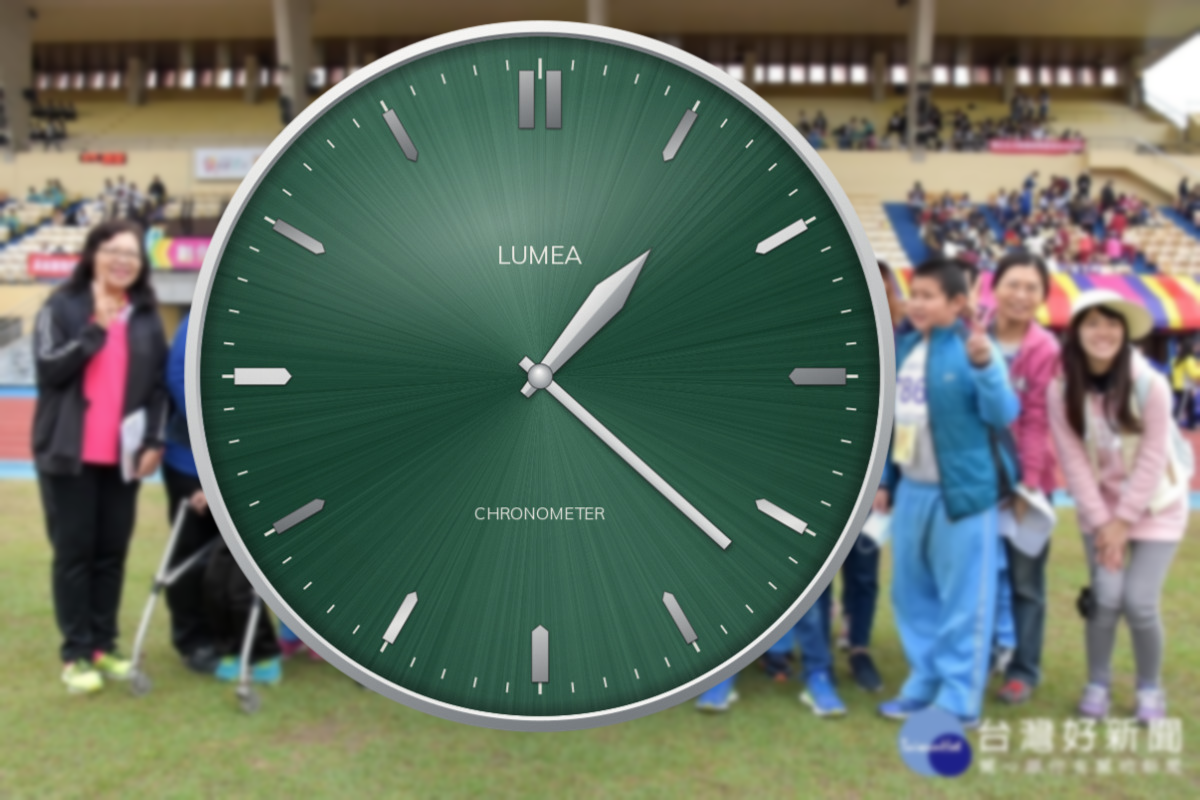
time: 1:22
